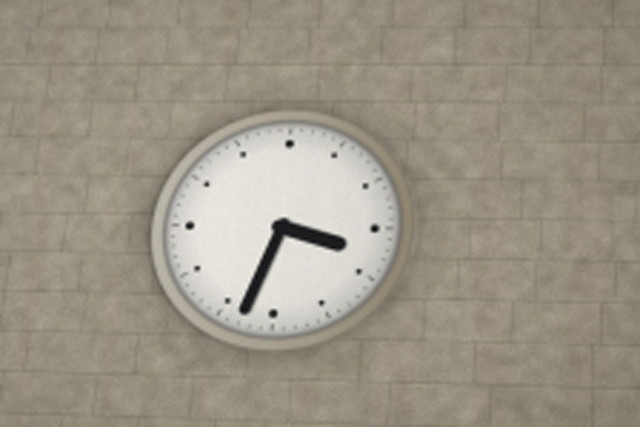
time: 3:33
